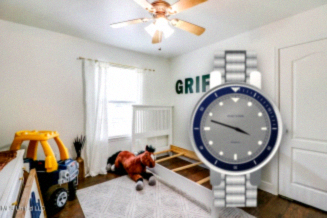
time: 3:48
